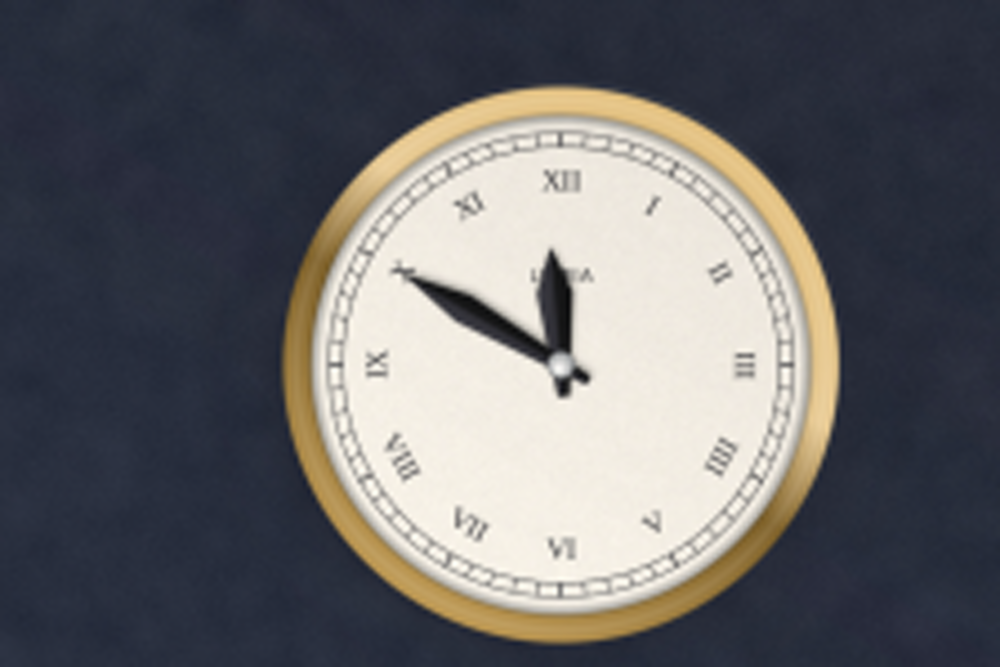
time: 11:50
